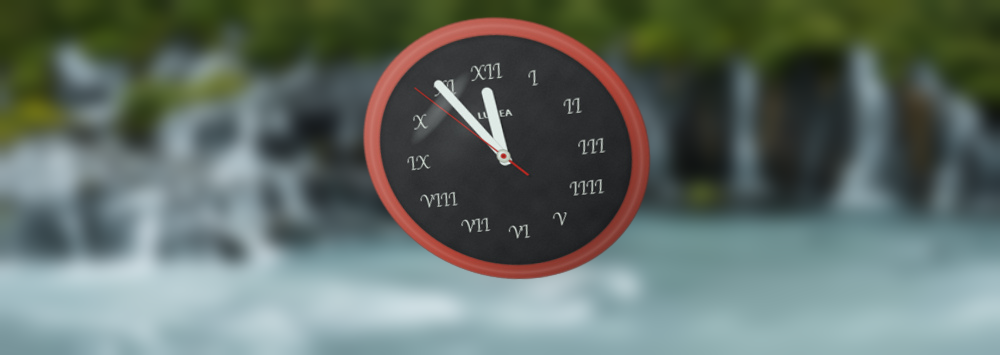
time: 11:54:53
